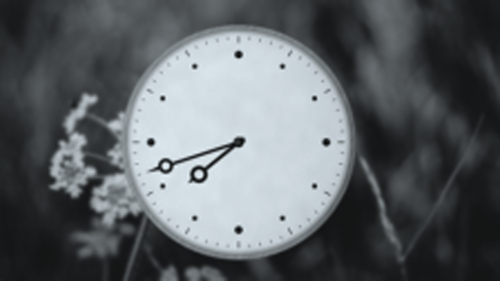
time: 7:42
